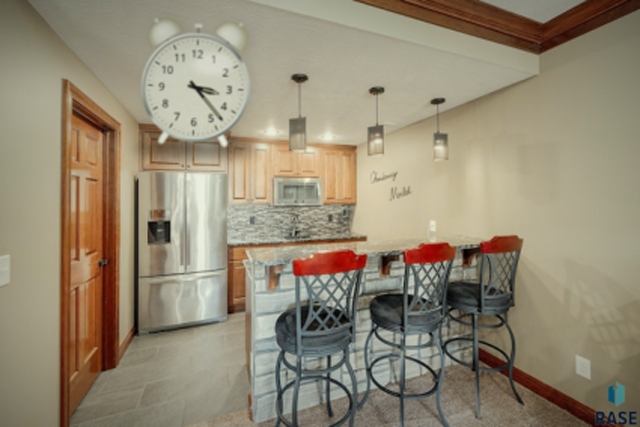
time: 3:23
